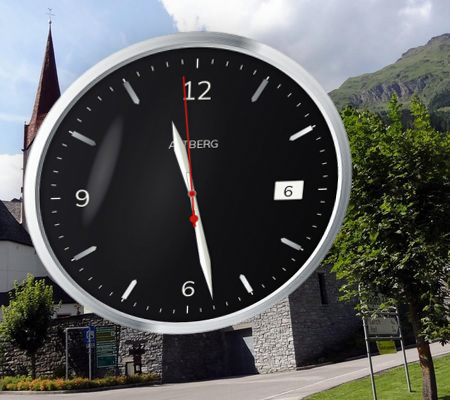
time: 11:27:59
